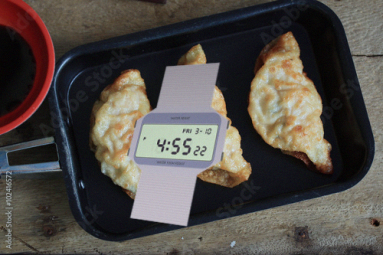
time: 4:55:22
